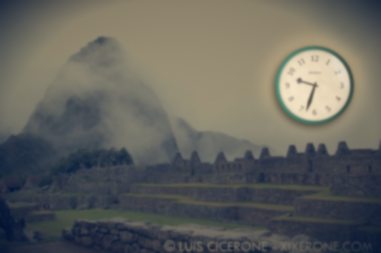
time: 9:33
